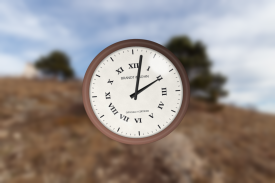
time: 2:02
